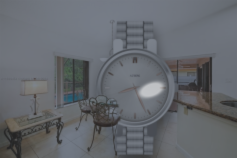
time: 8:26
